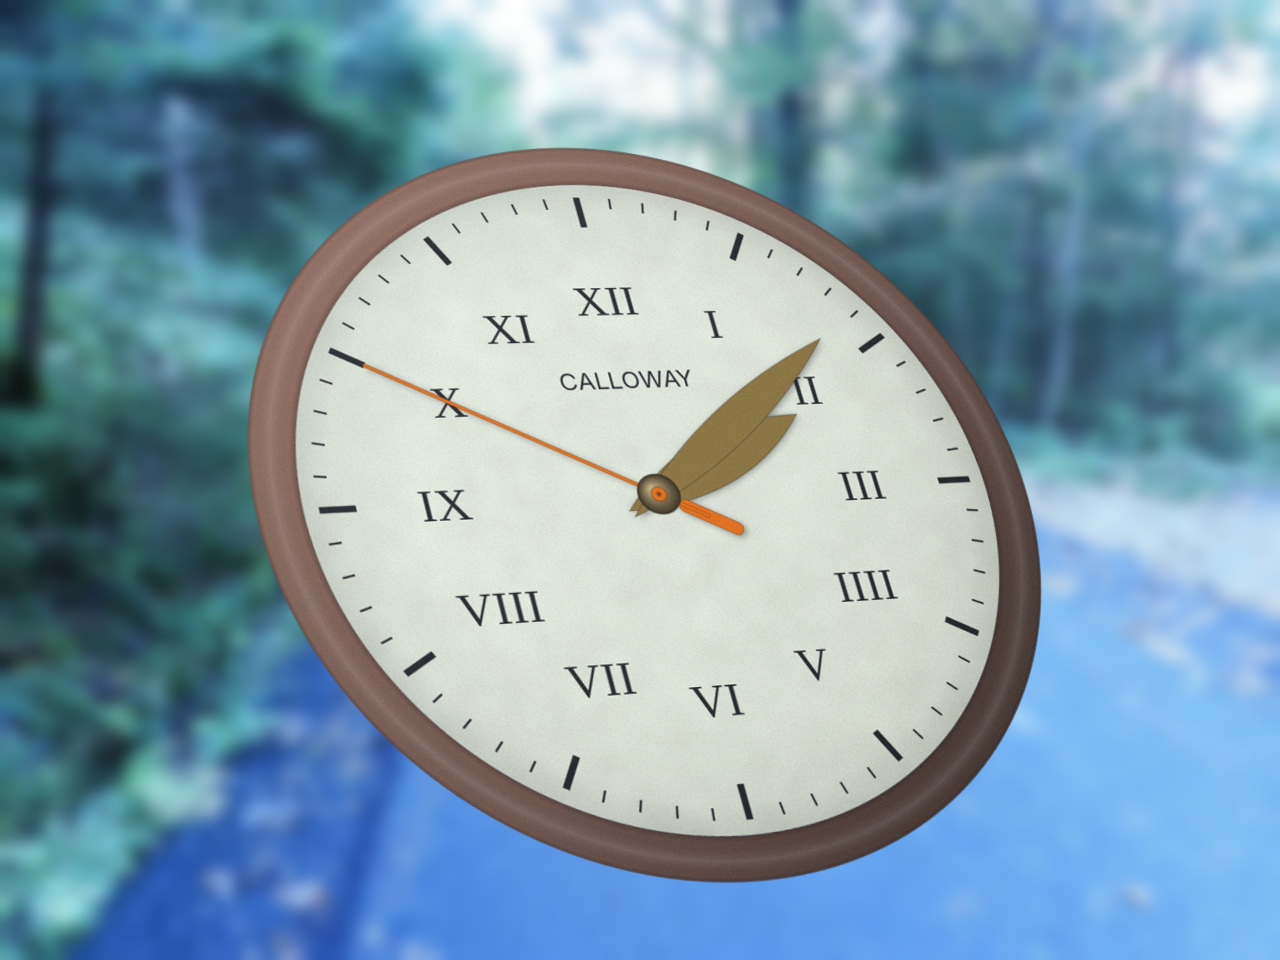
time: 2:08:50
